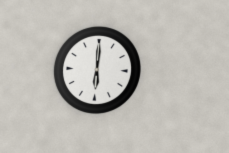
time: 6:00
